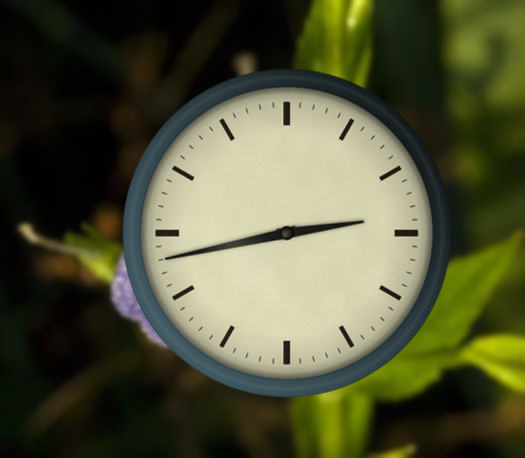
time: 2:43
